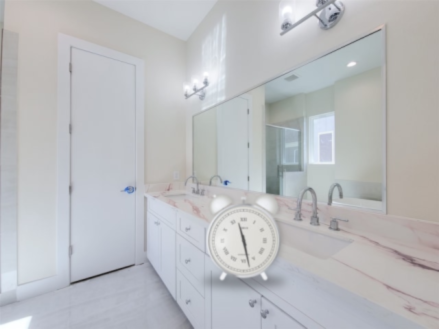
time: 11:28
